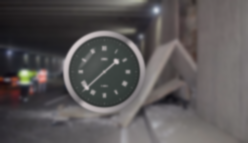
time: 1:38
